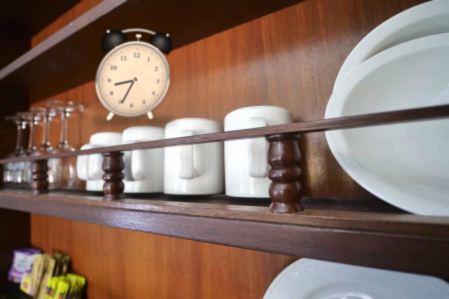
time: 8:34
